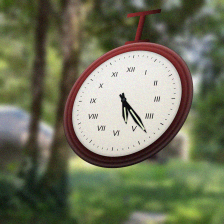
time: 5:23
